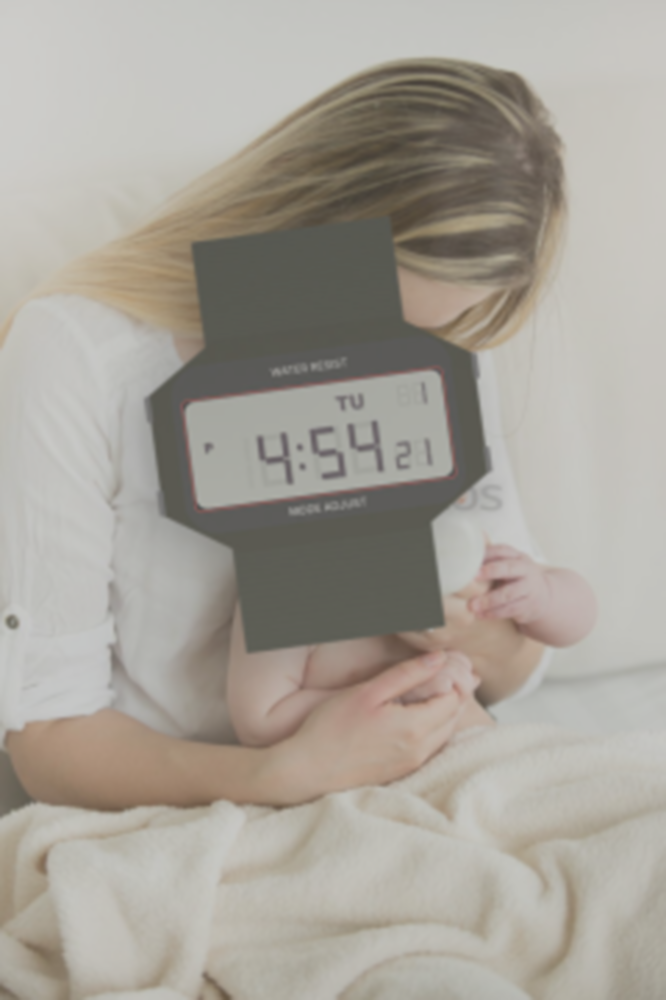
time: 4:54:21
